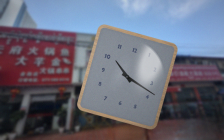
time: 10:18
